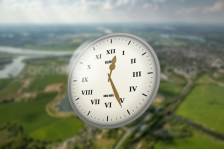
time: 12:26
